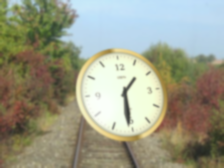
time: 1:31
